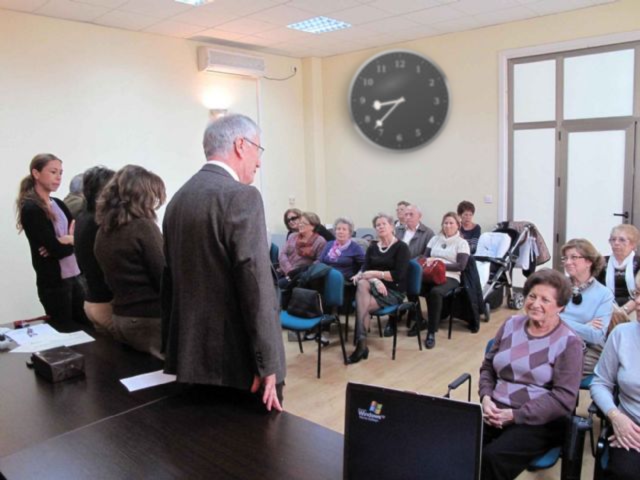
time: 8:37
